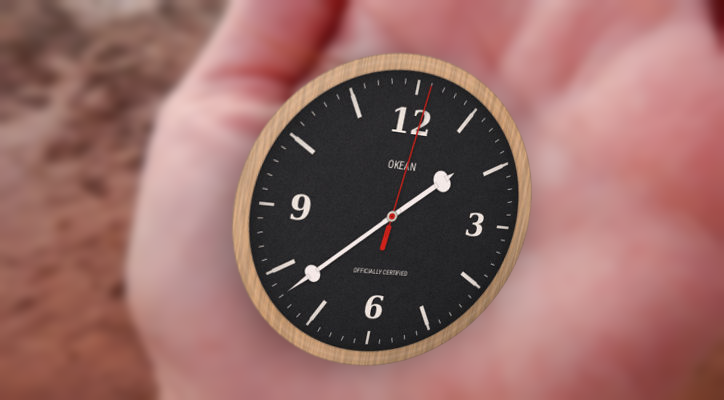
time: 1:38:01
